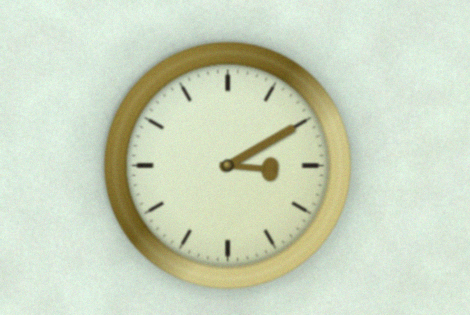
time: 3:10
